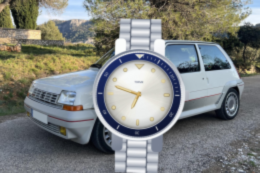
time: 6:48
